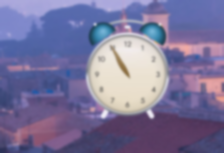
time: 10:55
